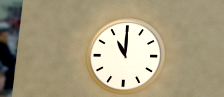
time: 11:00
